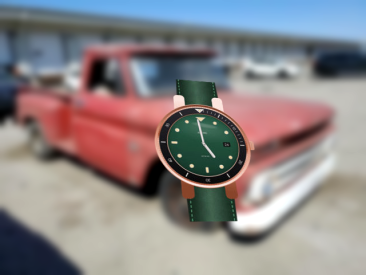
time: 4:59
